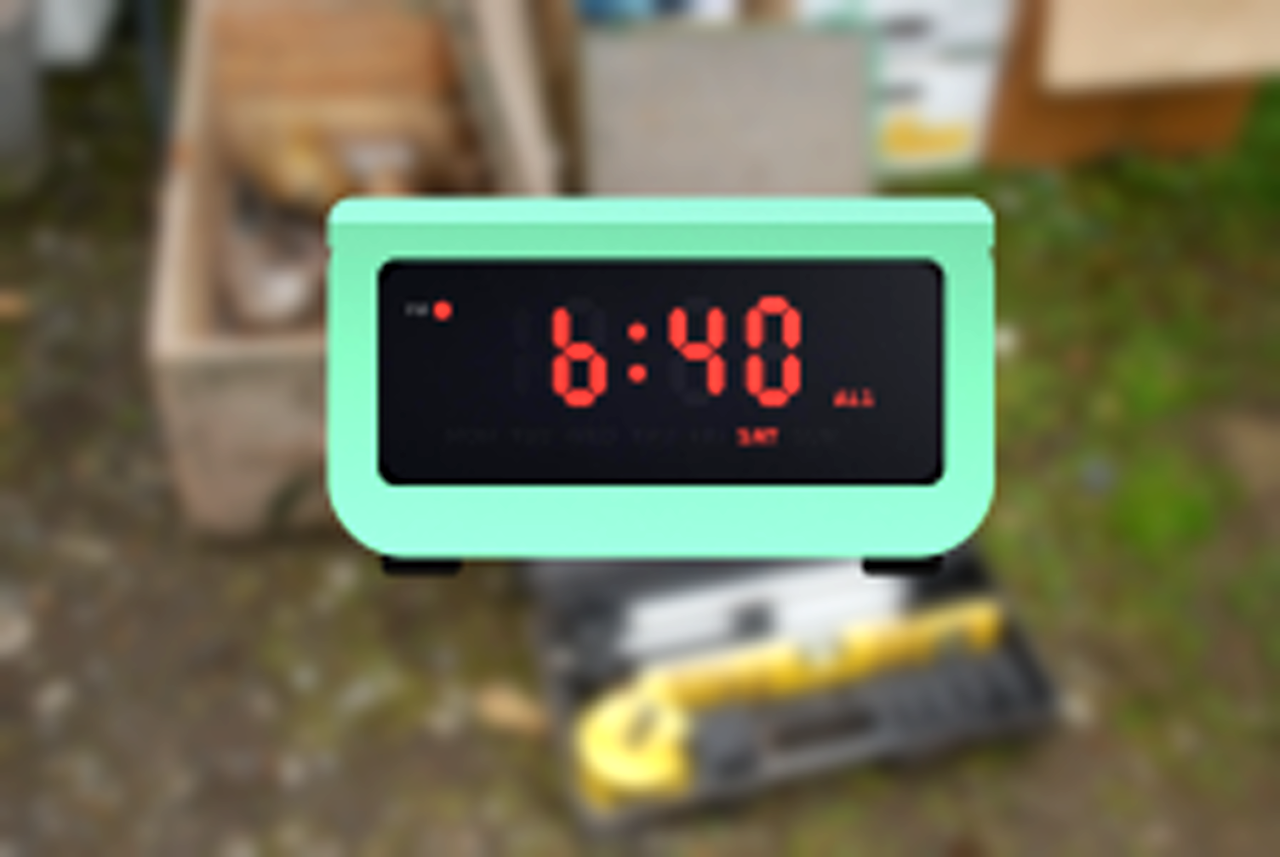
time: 6:40
